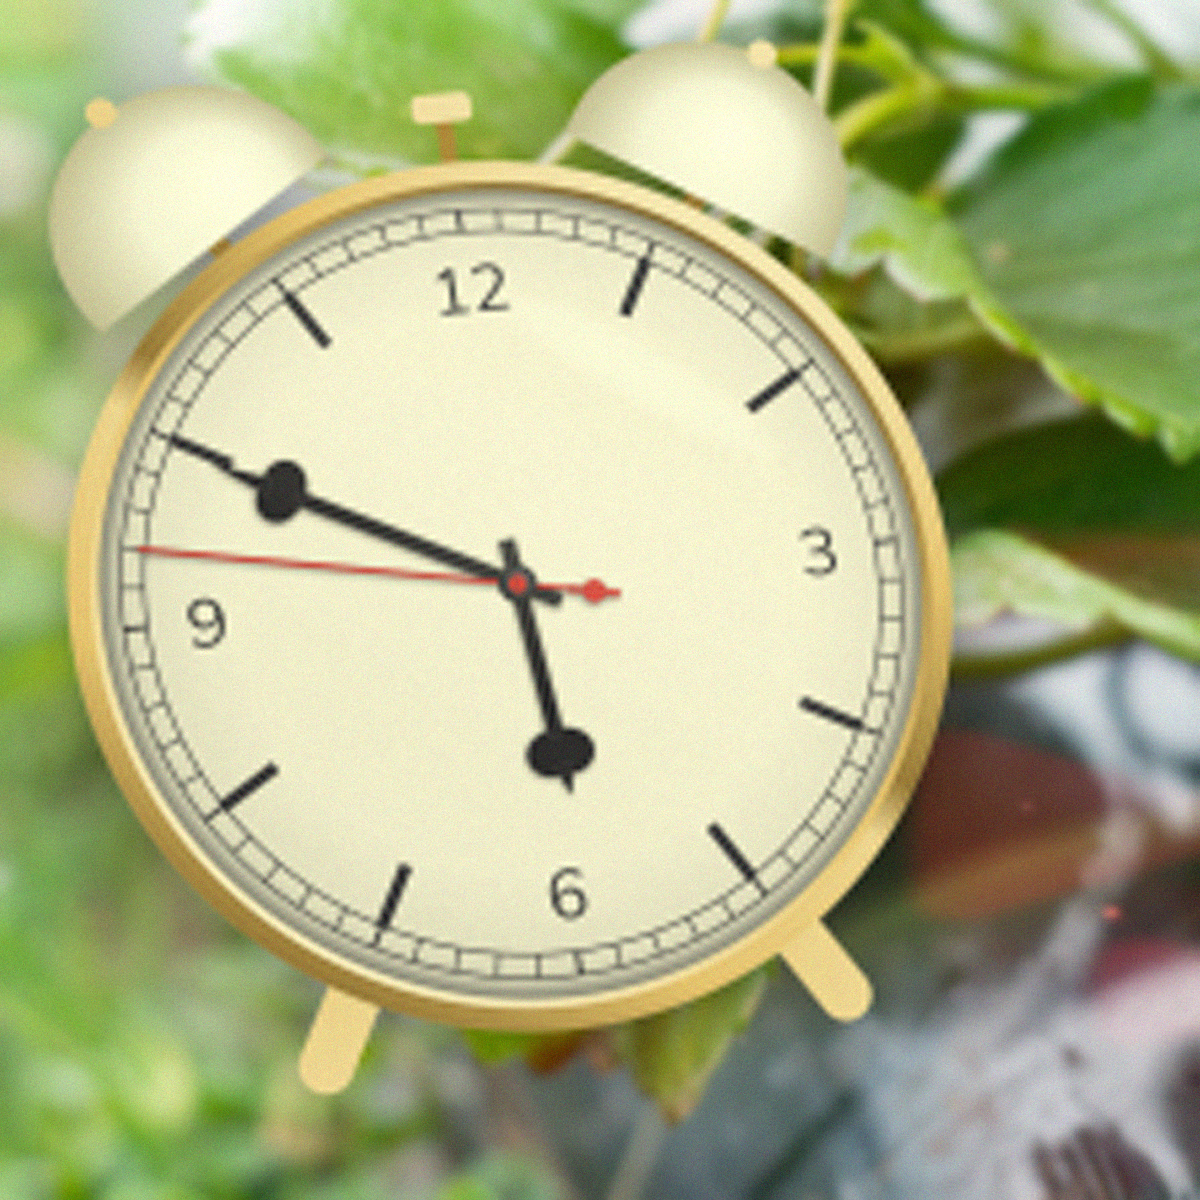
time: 5:49:47
